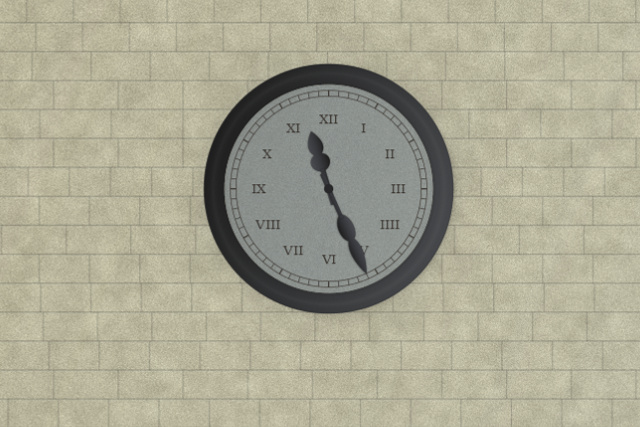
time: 11:26
